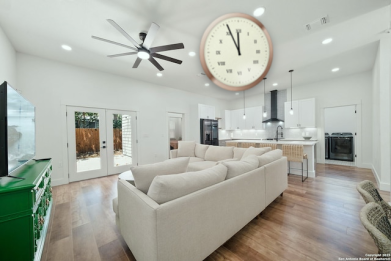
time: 11:56
